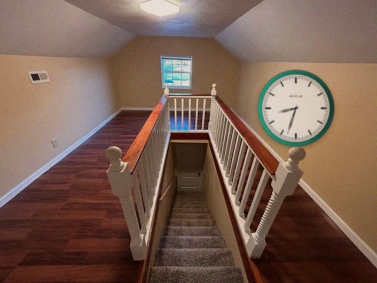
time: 8:33
